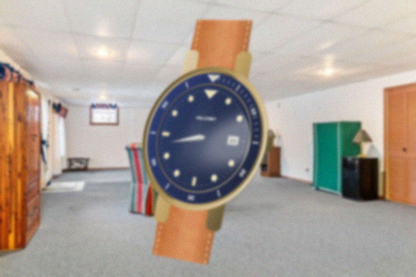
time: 8:43
